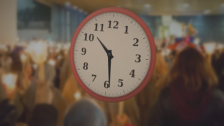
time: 10:29
